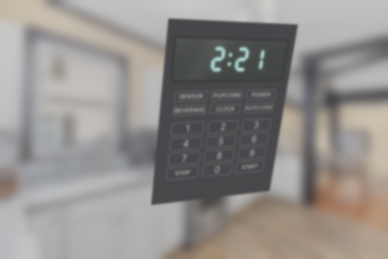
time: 2:21
